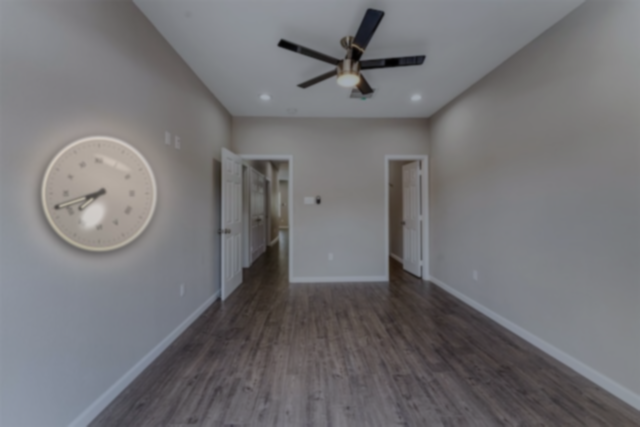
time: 7:42
